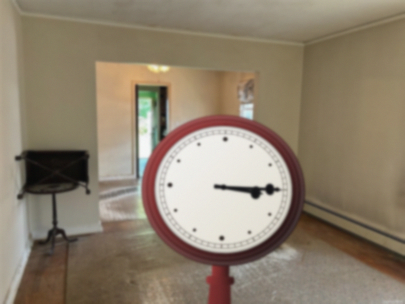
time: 3:15
